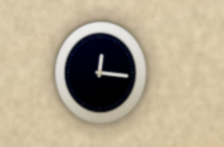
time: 12:16
